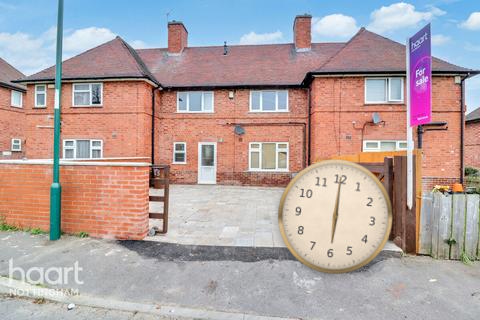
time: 6:00
